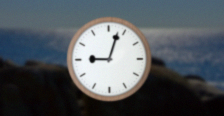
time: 9:03
